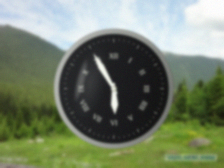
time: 5:55
